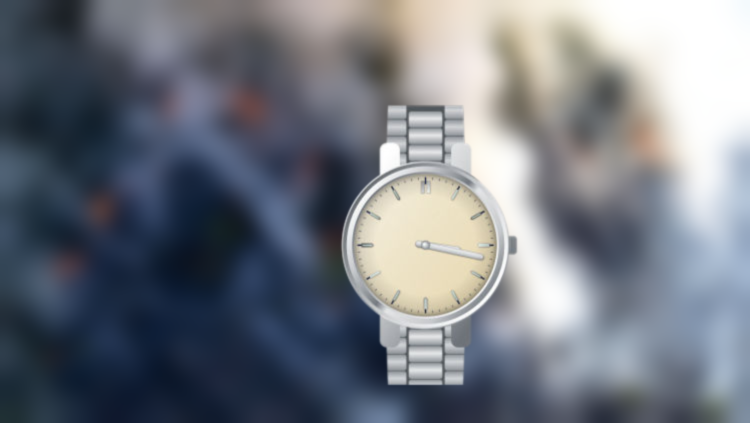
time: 3:17
